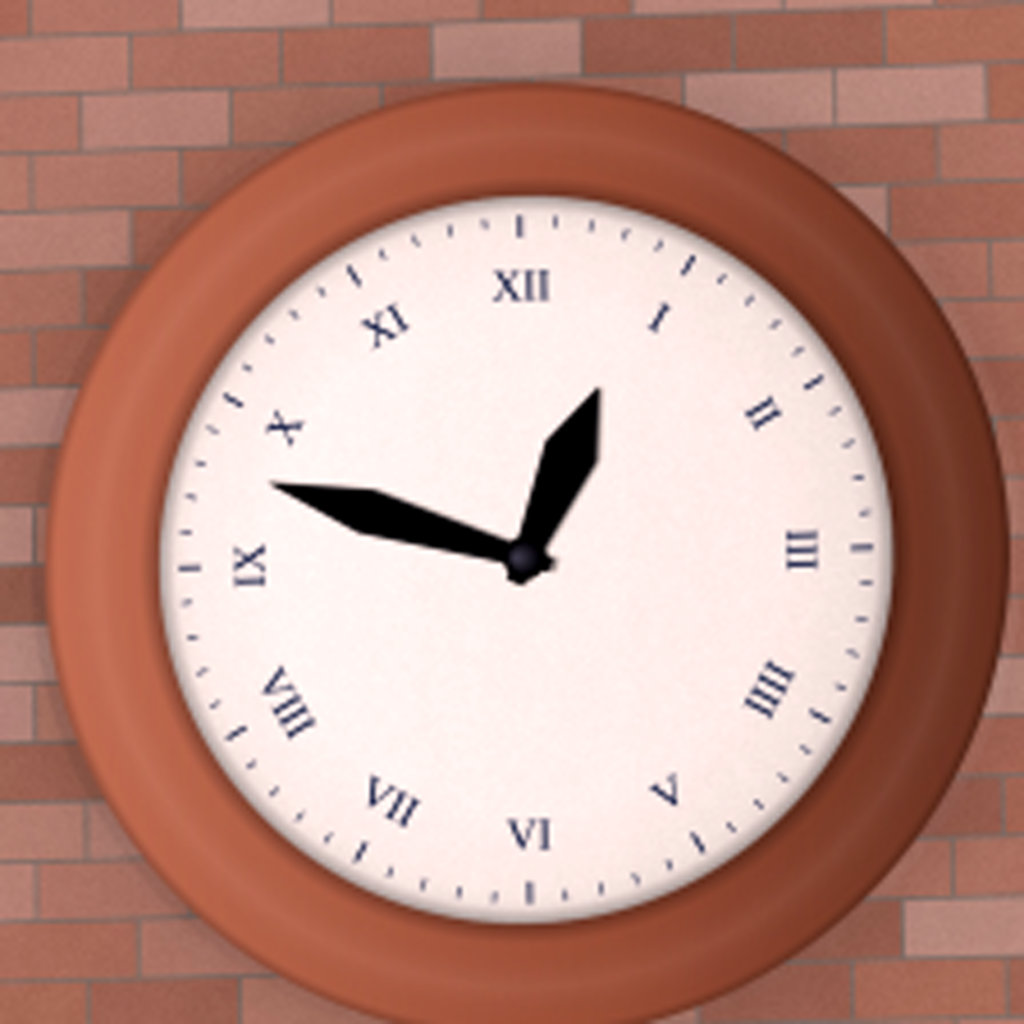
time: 12:48
